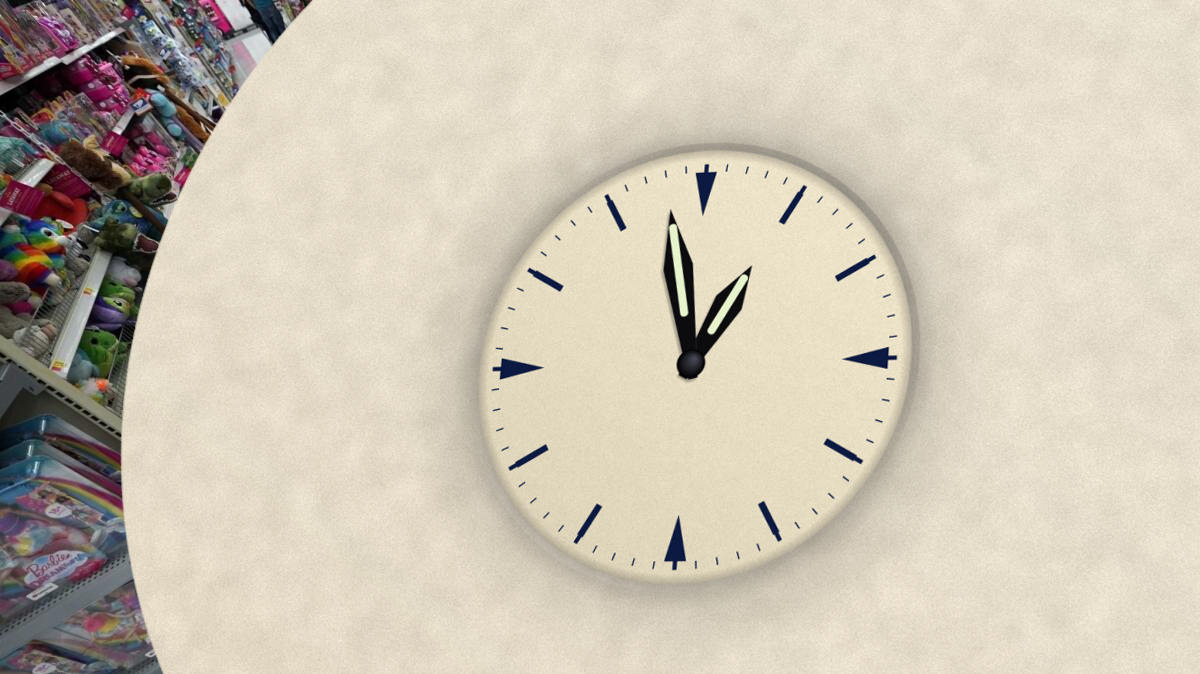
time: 12:58
